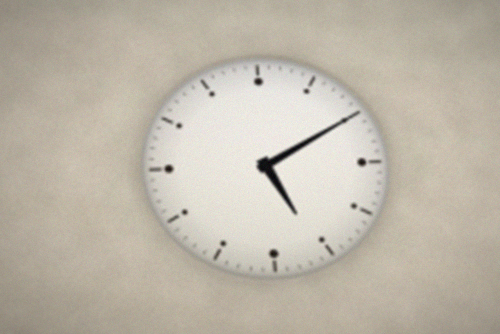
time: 5:10
